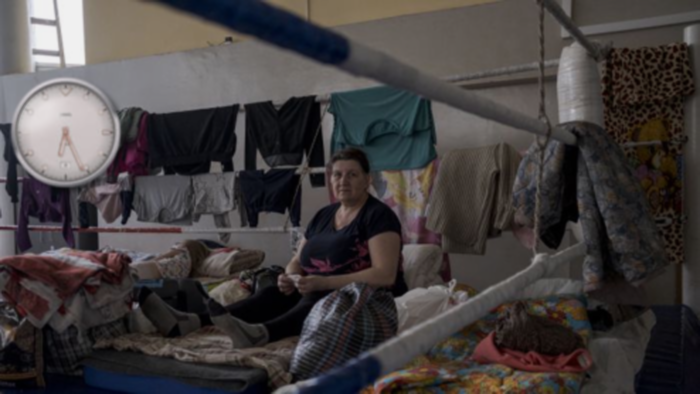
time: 6:26
